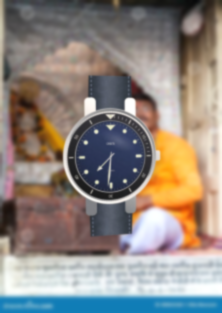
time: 7:31
